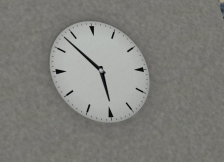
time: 5:53
